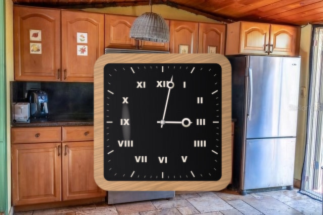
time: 3:02
